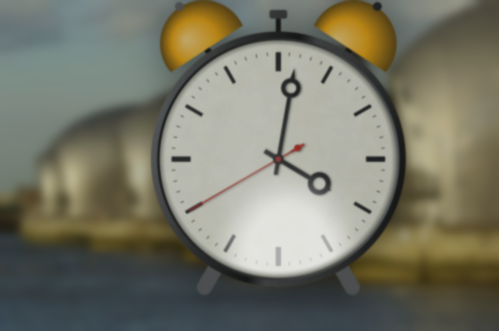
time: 4:01:40
